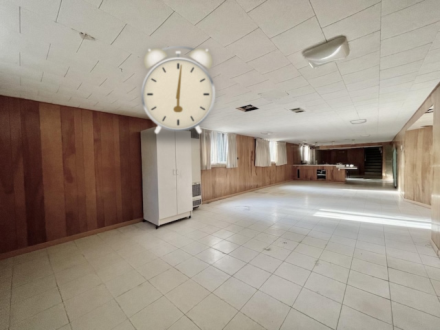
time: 6:01
